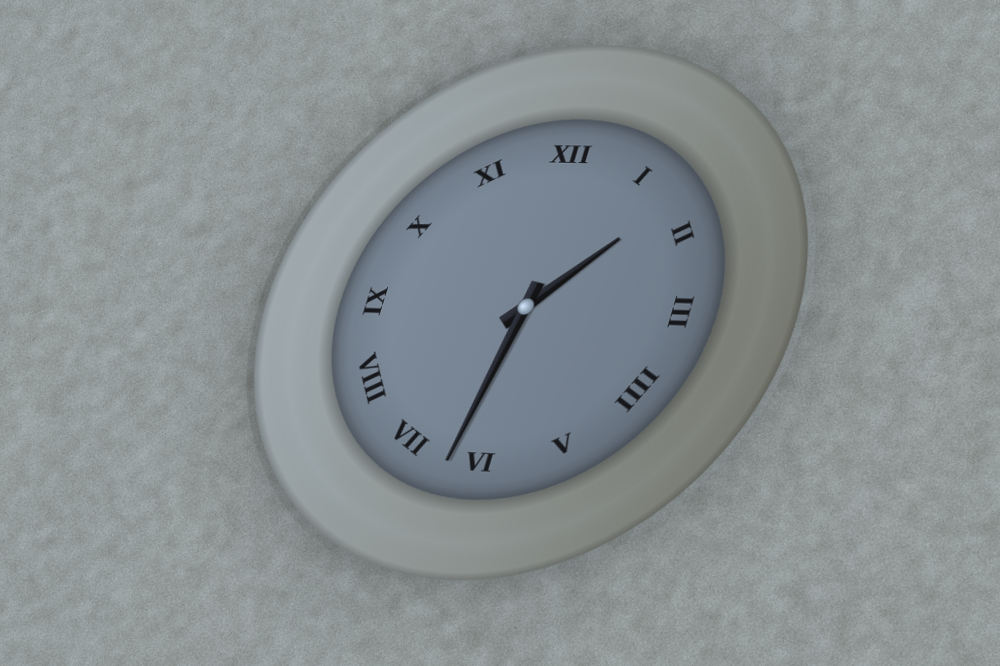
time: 1:32
